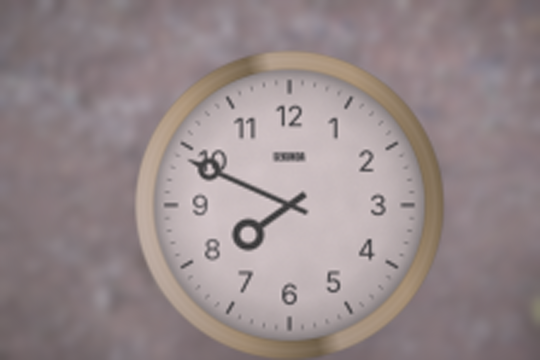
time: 7:49
